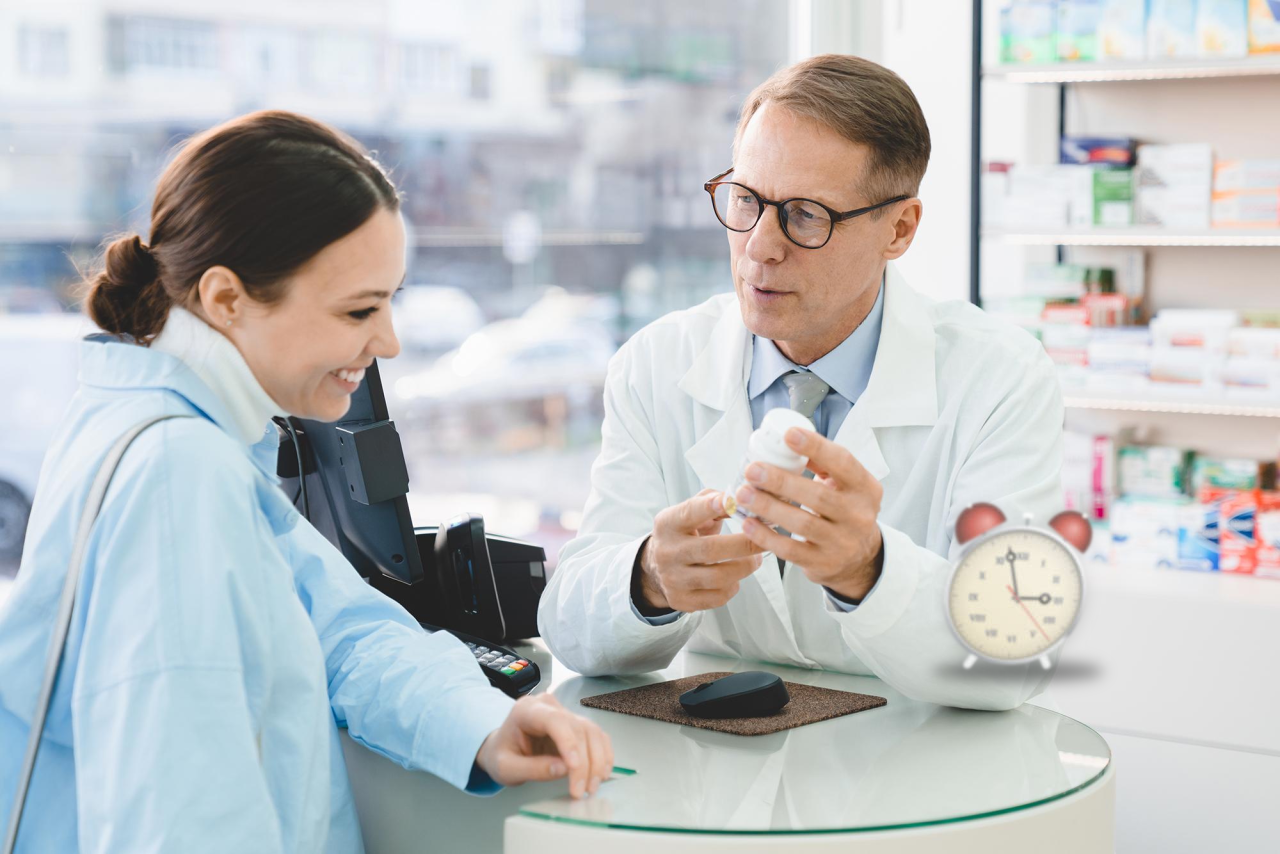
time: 2:57:23
